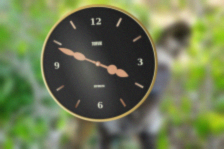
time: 3:49
